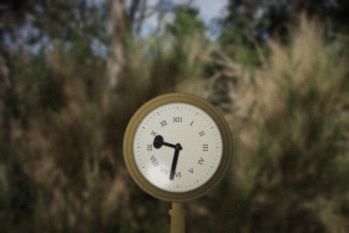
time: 9:32
